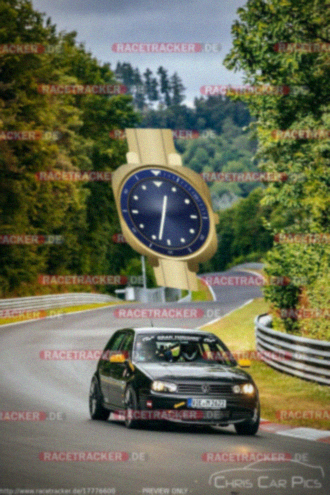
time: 12:33
